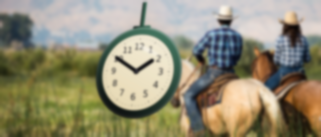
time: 1:50
